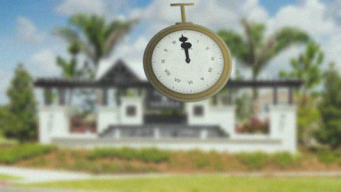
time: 11:59
